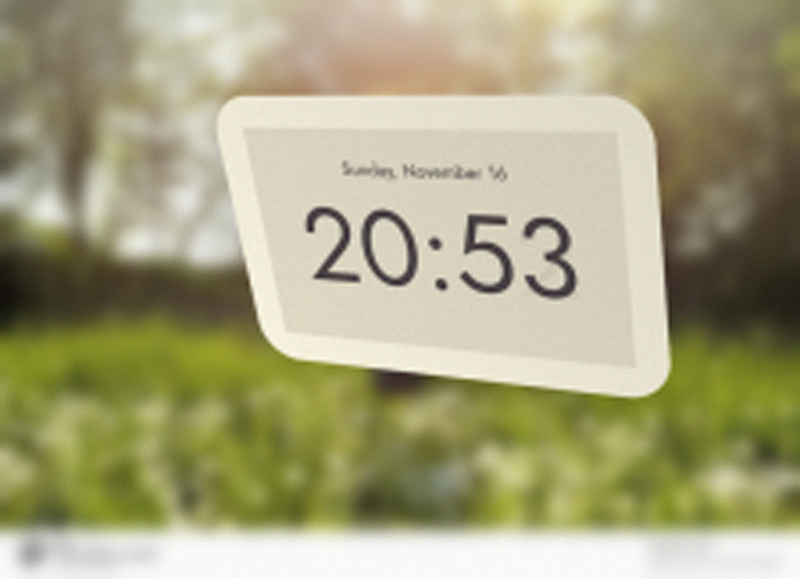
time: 20:53
